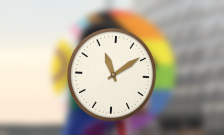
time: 11:09
